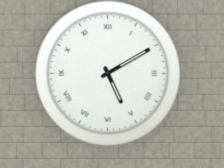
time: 5:10
